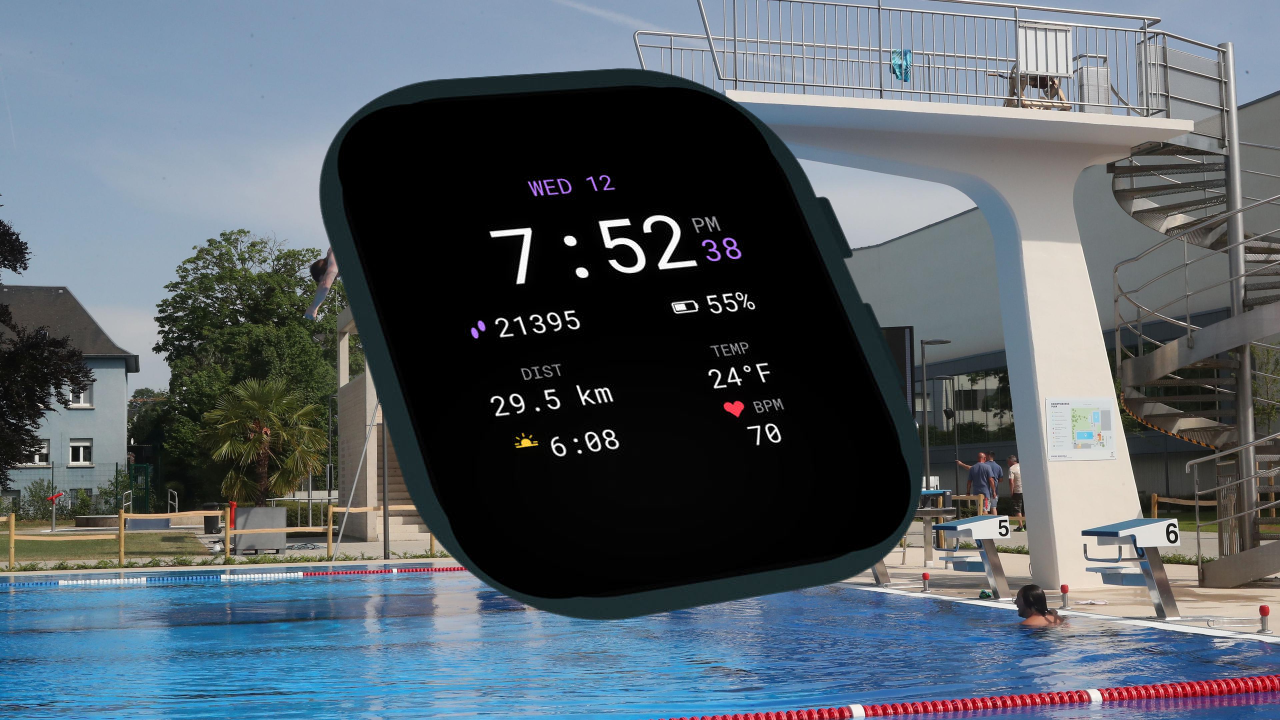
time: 7:52:38
